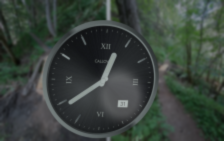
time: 12:39
